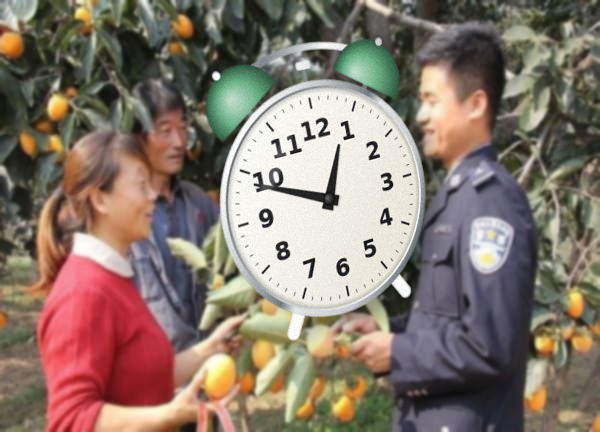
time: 12:49
